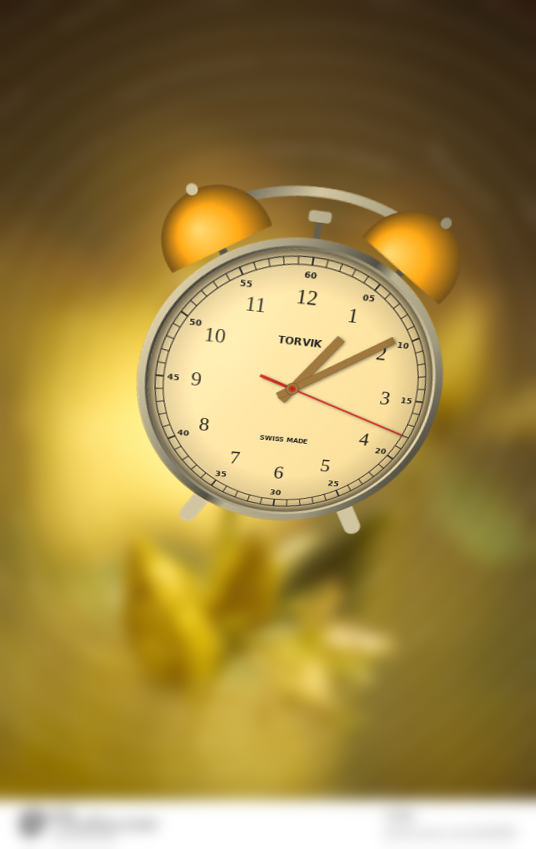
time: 1:09:18
